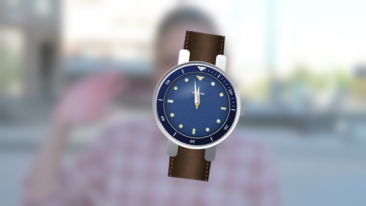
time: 11:58
